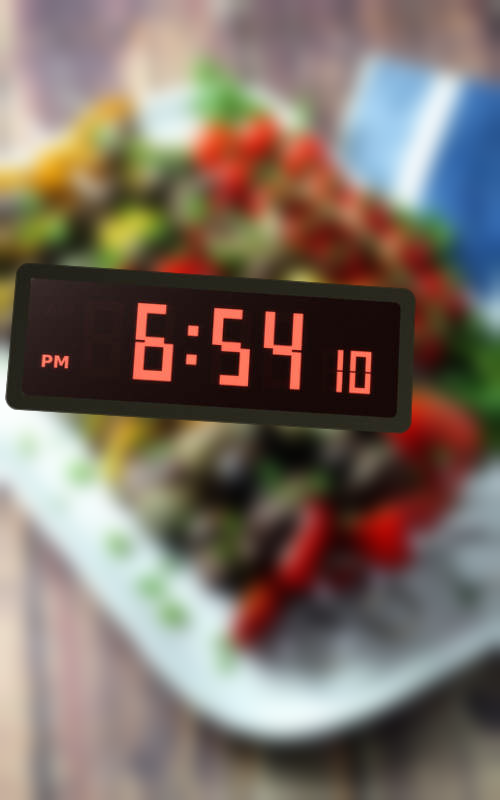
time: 6:54:10
